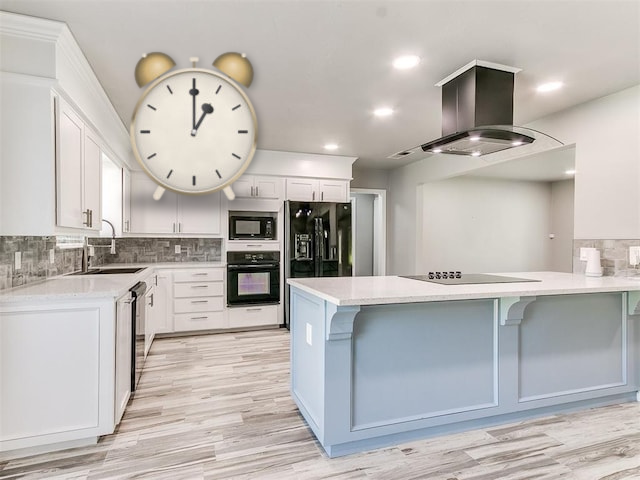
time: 1:00
